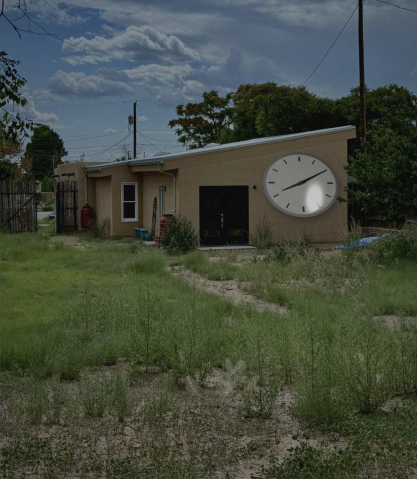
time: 8:10
